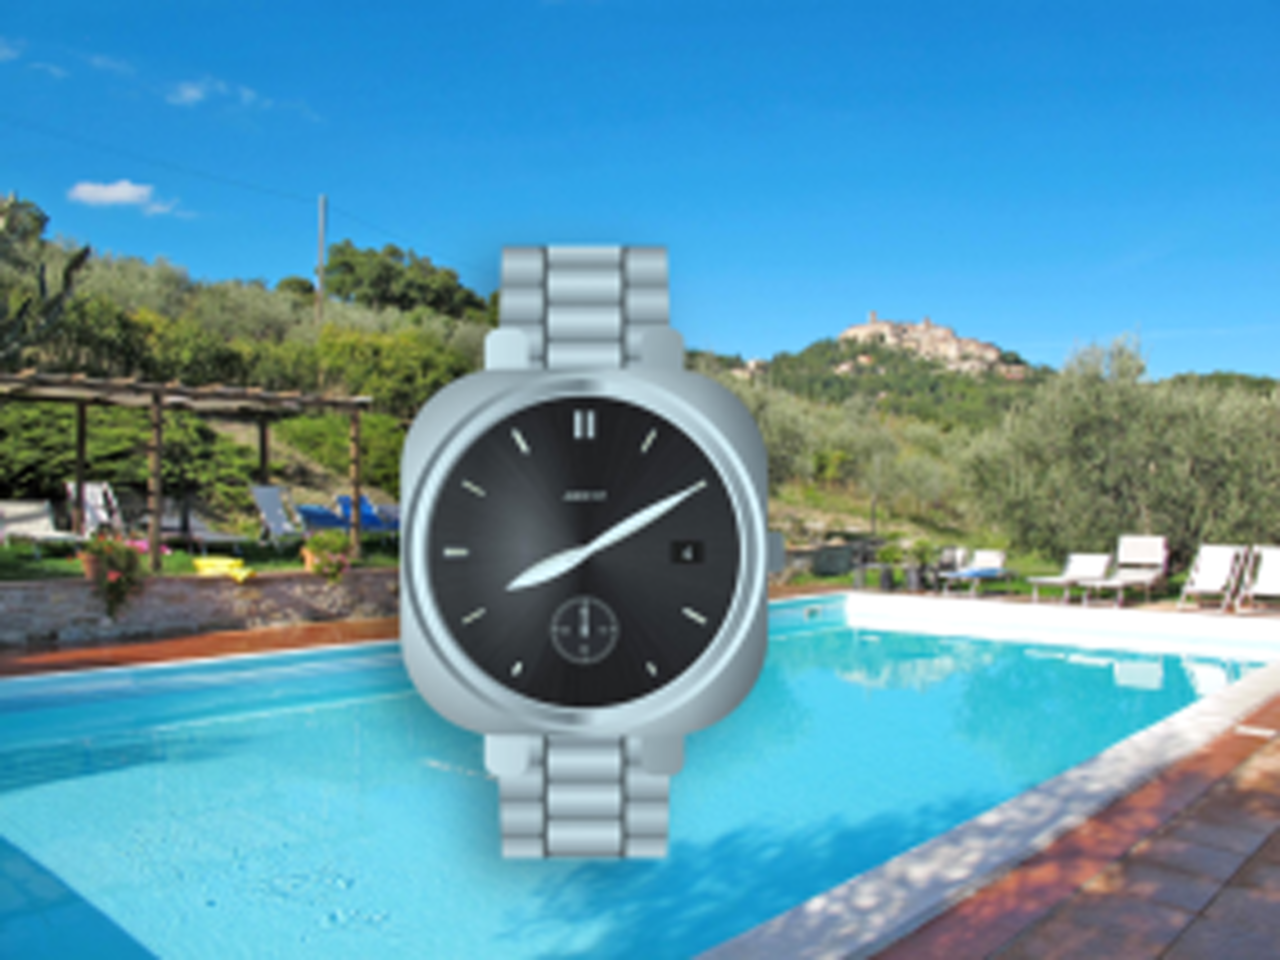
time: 8:10
